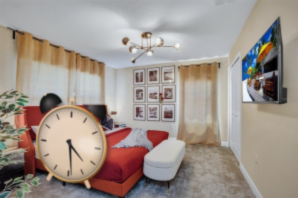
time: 4:29
